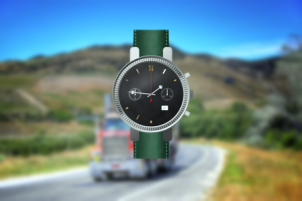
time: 1:46
